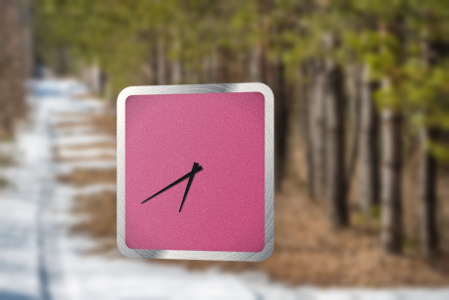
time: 6:40
